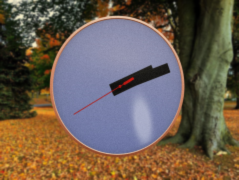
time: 2:11:40
